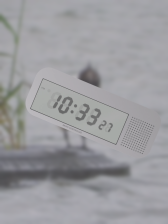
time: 10:33:27
